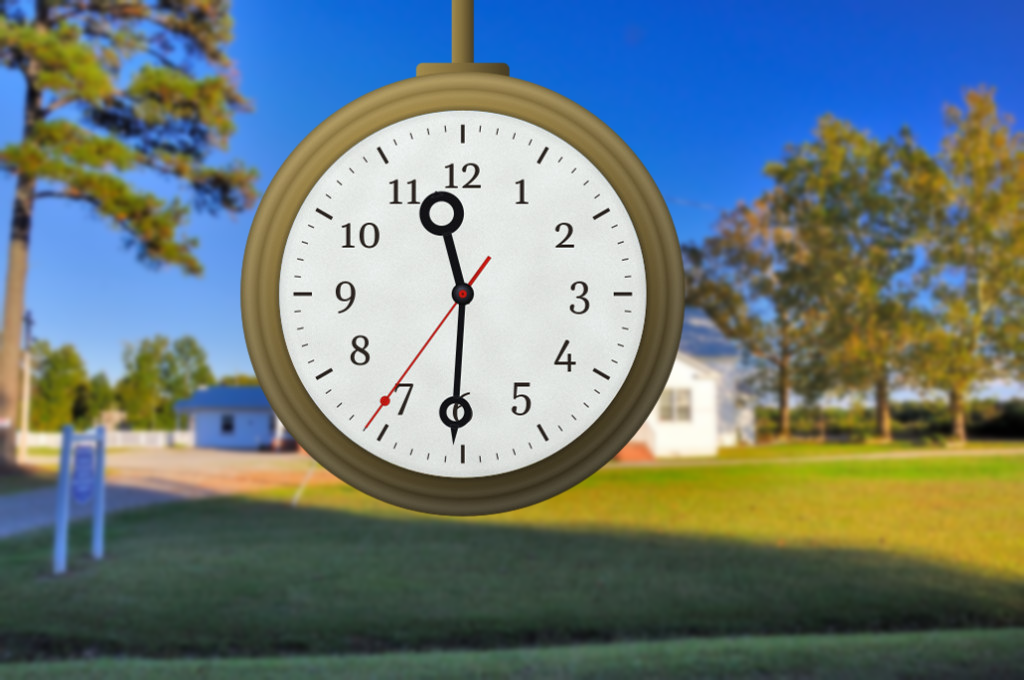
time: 11:30:36
